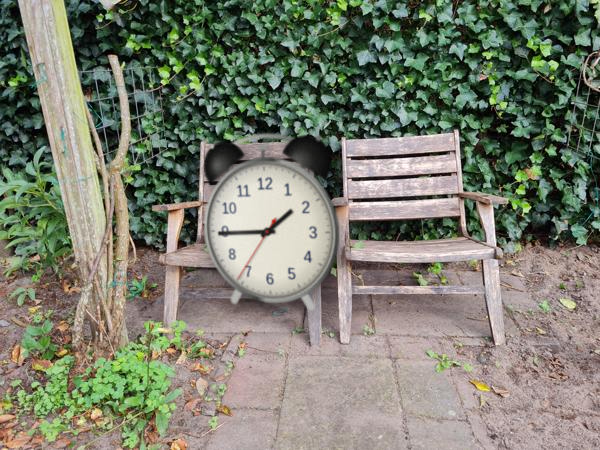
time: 1:44:36
